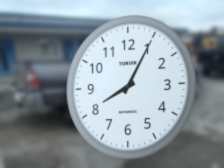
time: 8:05
